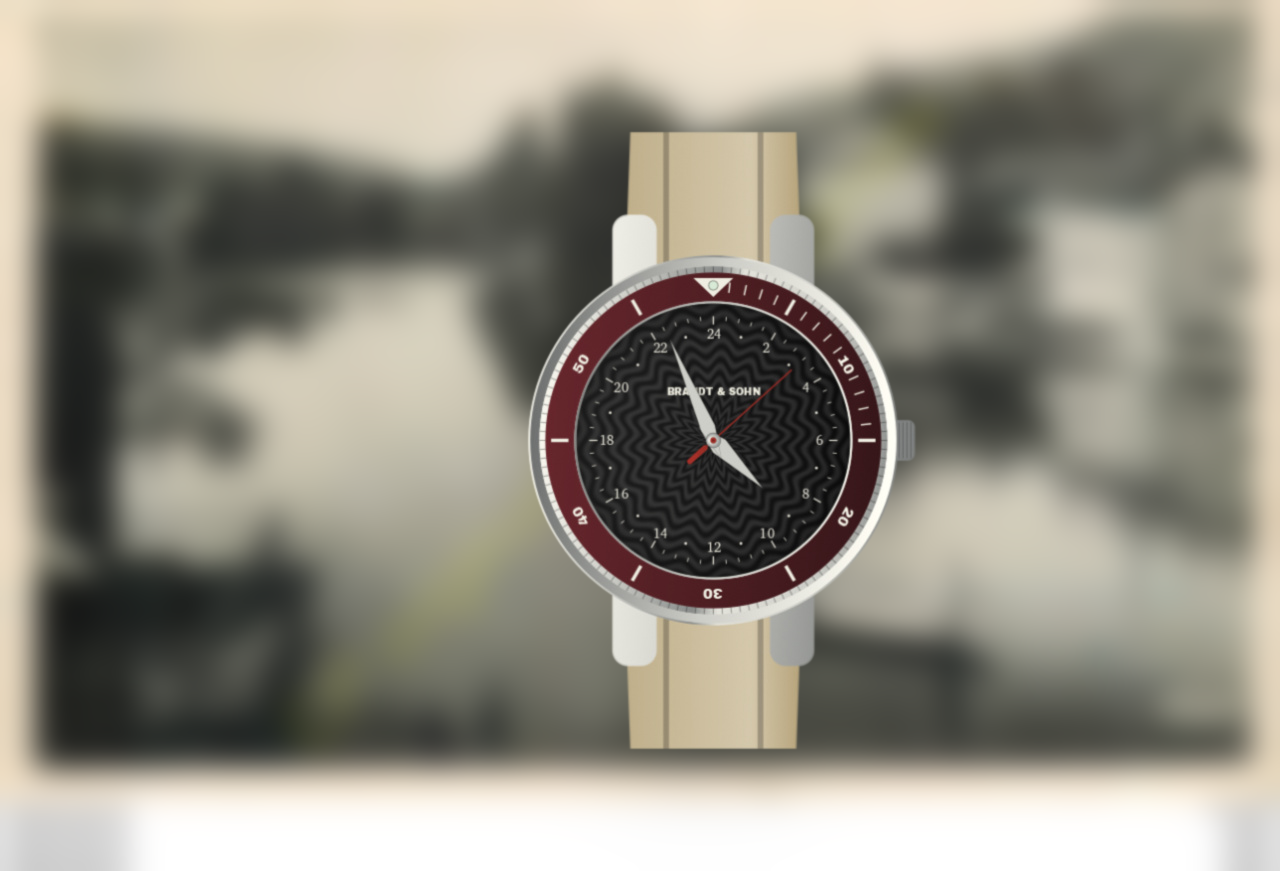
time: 8:56:08
